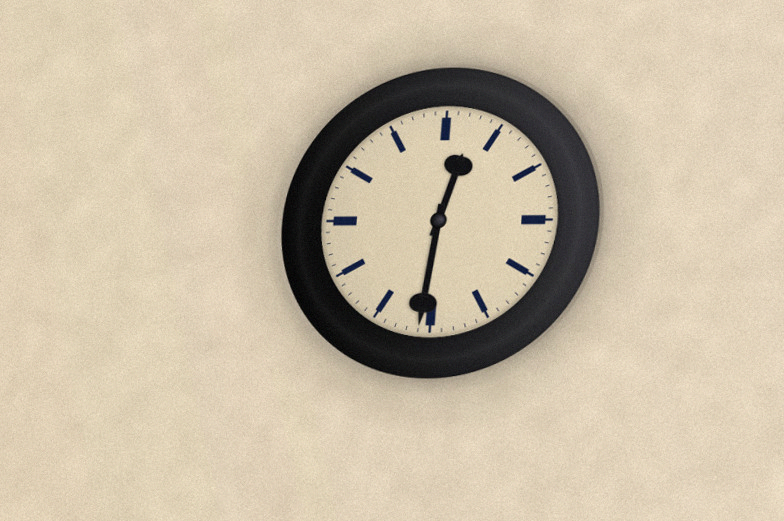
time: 12:31
